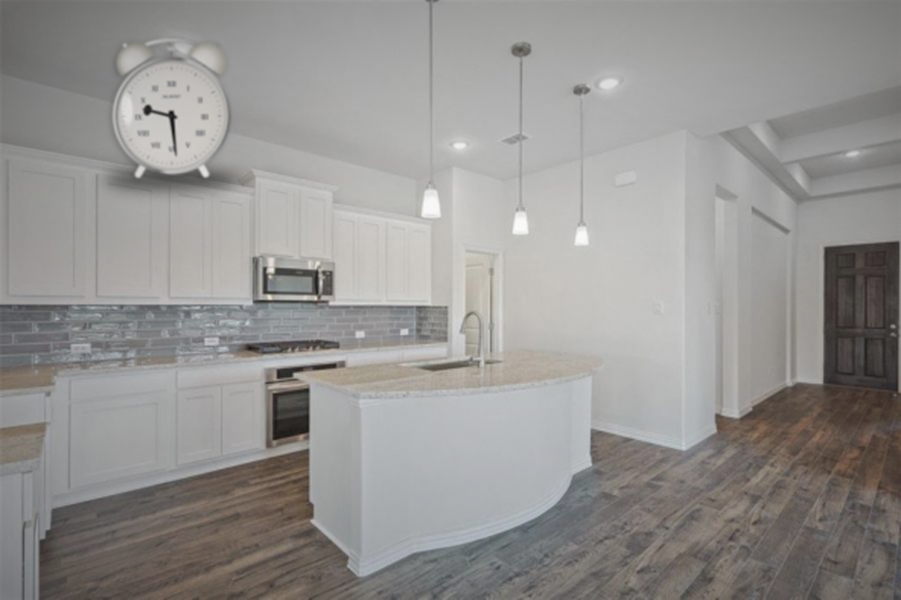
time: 9:29
